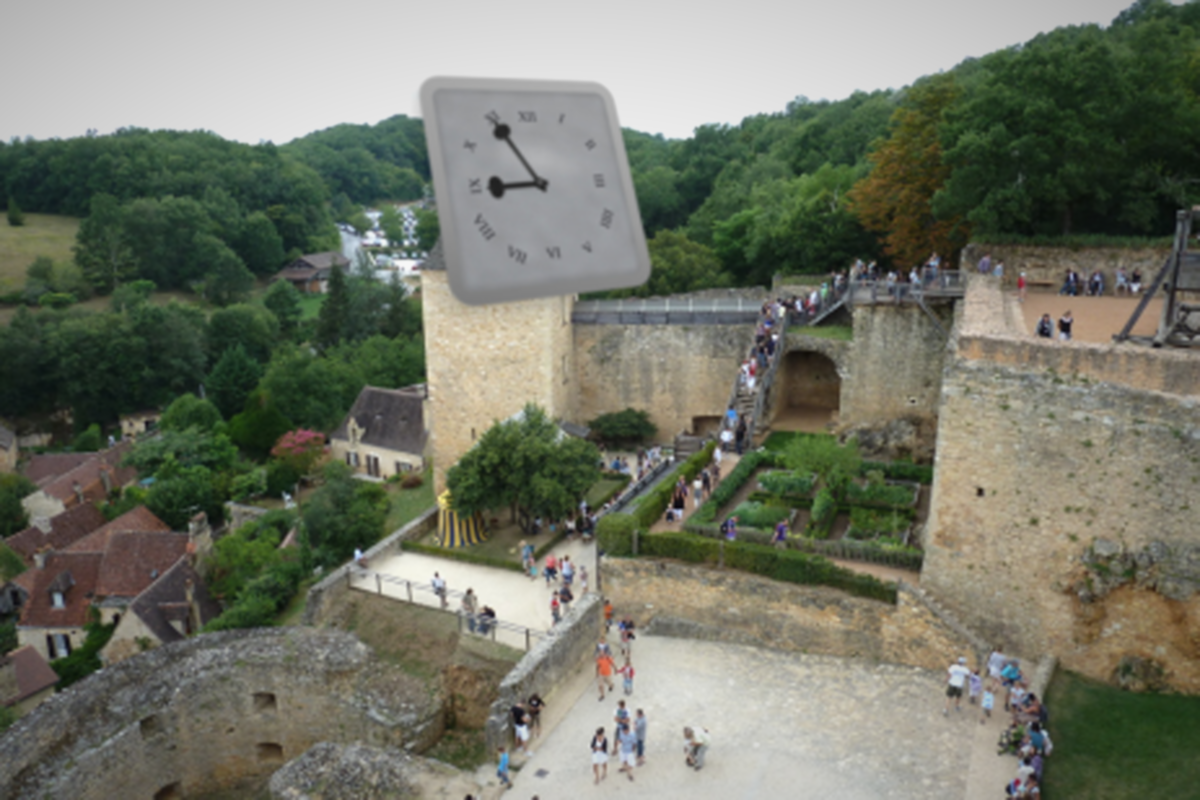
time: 8:55
